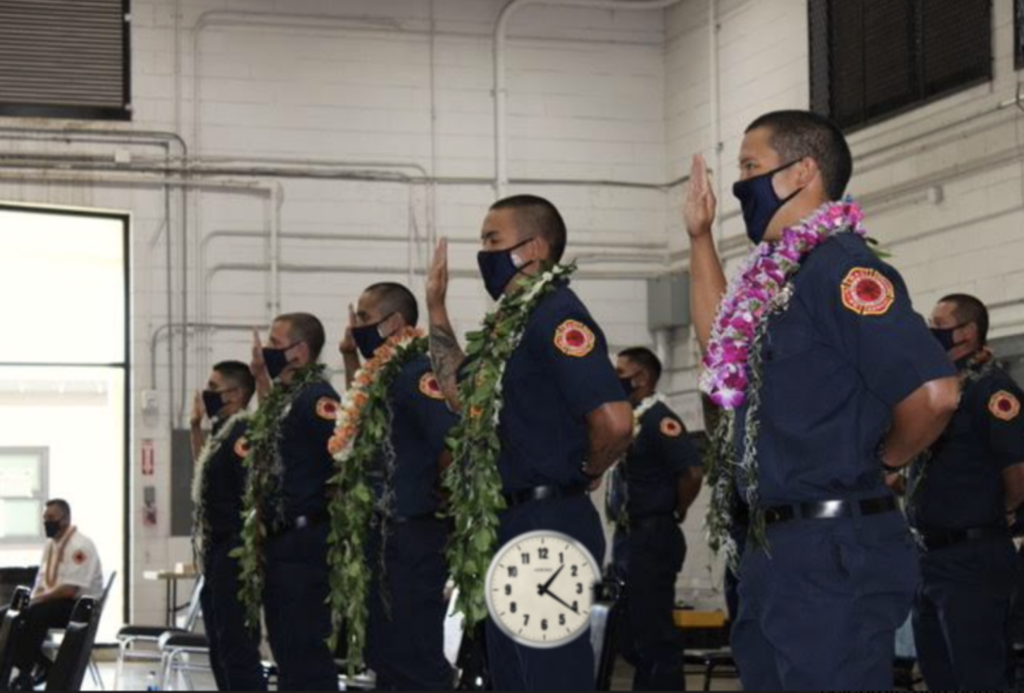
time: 1:21
